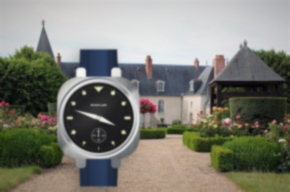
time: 3:48
